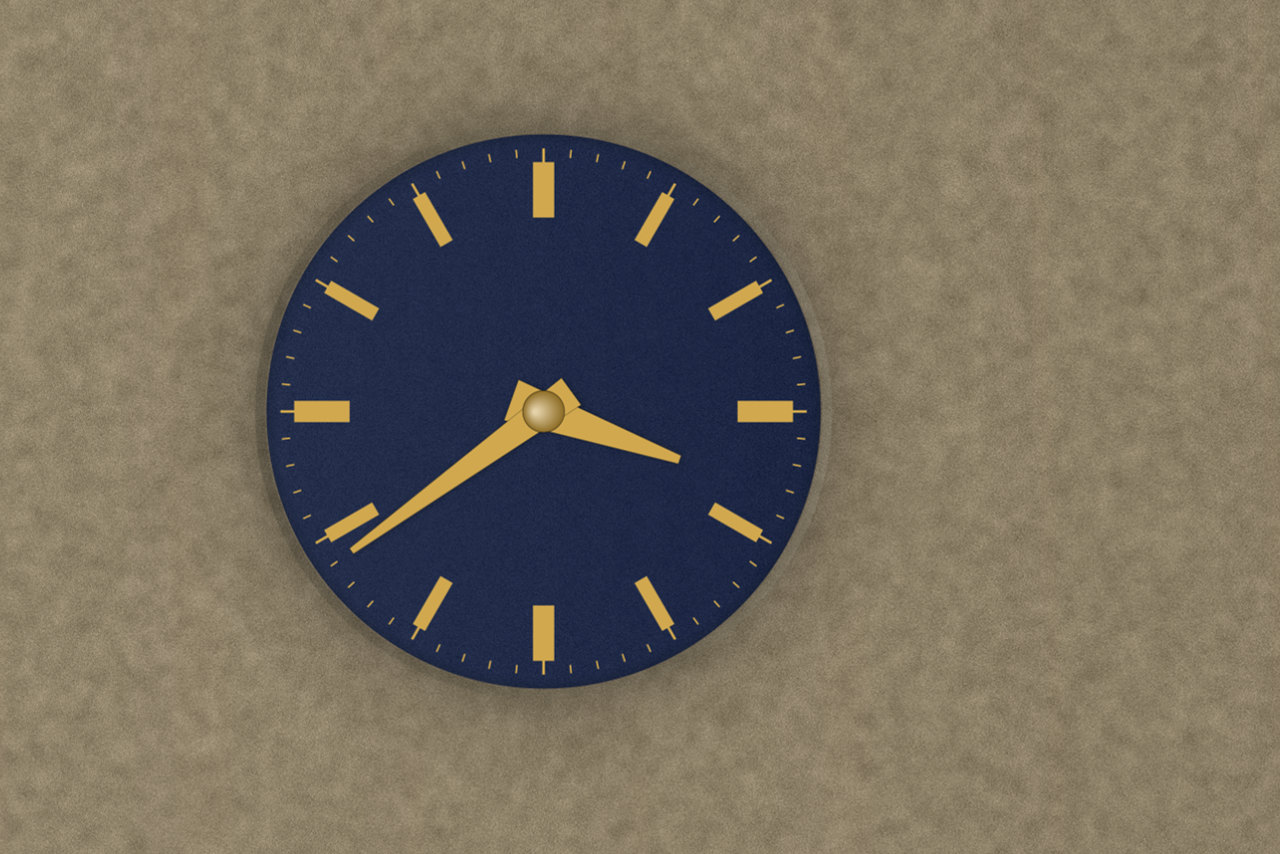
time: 3:39
